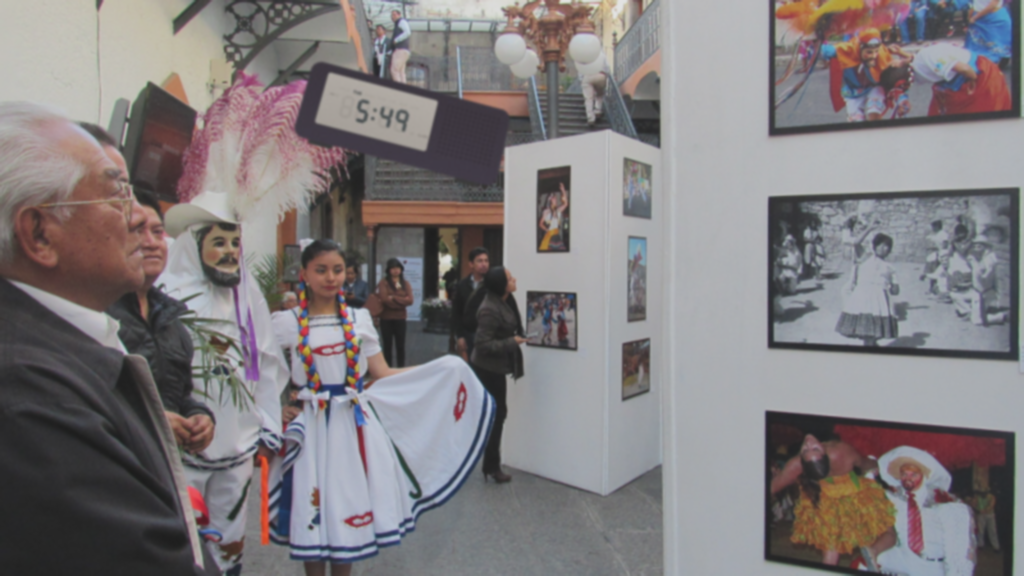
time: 5:49
